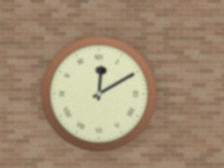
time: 12:10
